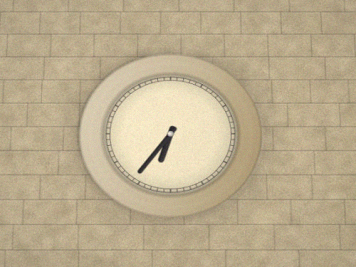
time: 6:36
